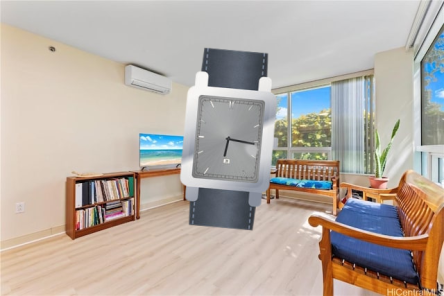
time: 6:16
